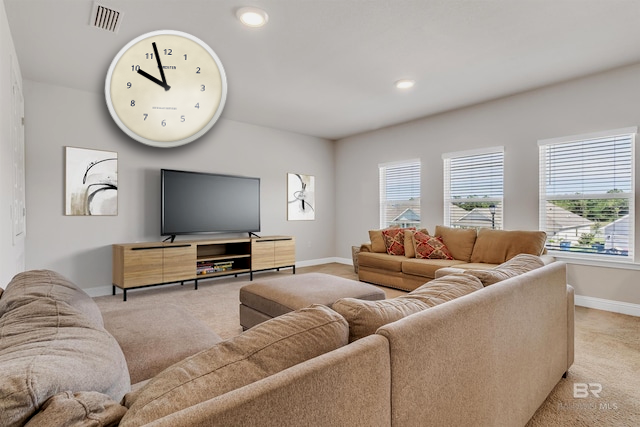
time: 9:57
